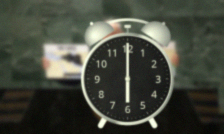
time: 6:00
